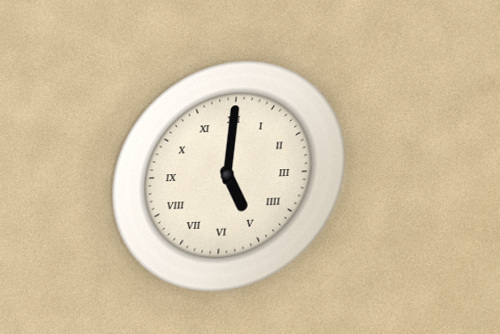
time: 5:00
